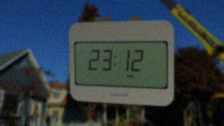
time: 23:12
